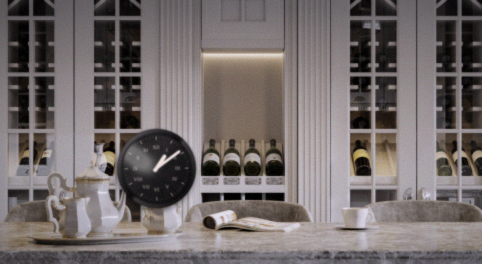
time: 1:09
